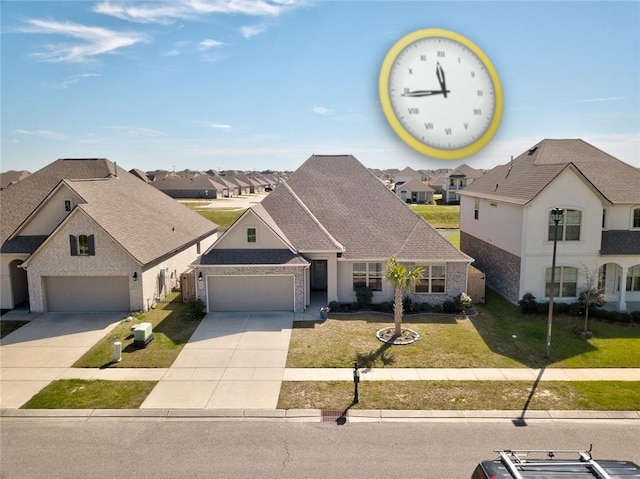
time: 11:44
